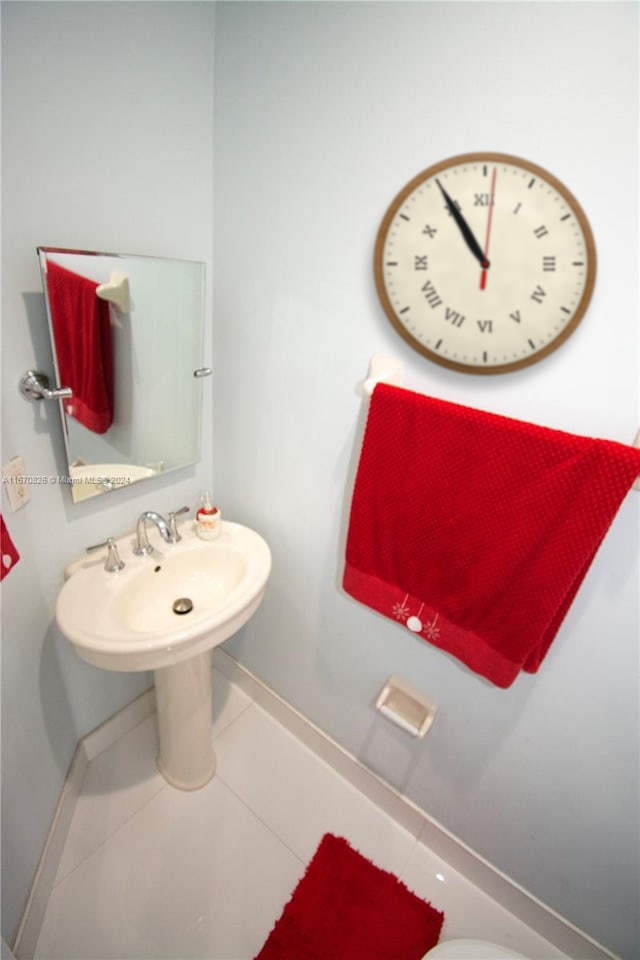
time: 10:55:01
